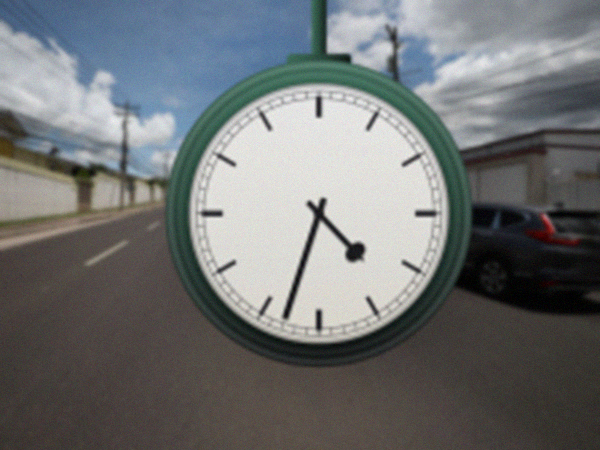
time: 4:33
